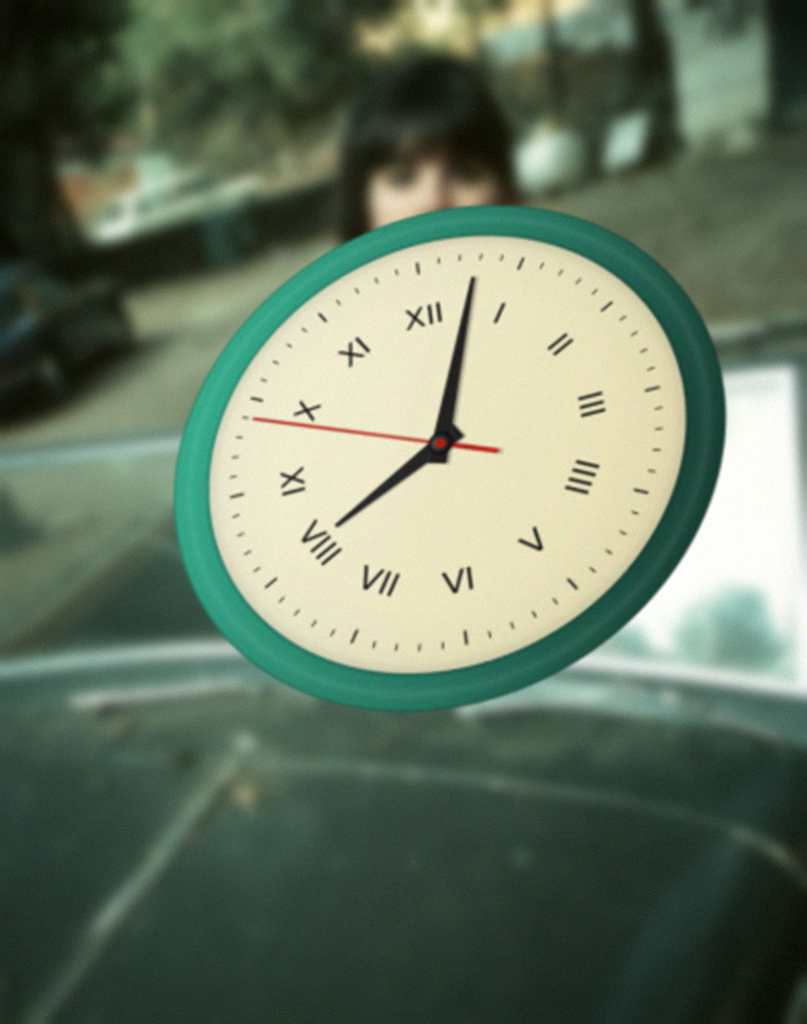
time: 8:02:49
